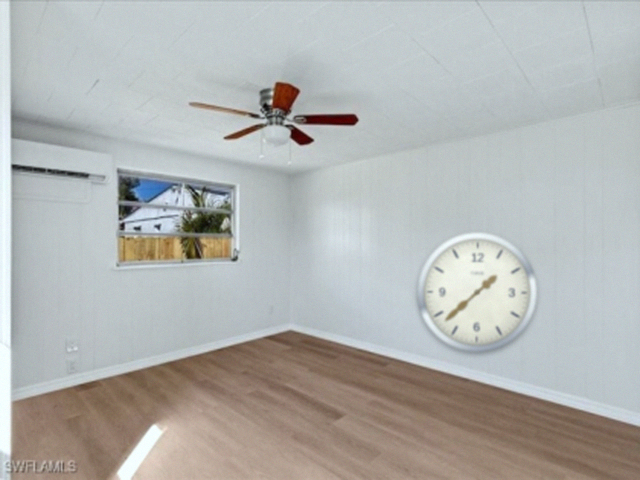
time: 1:38
